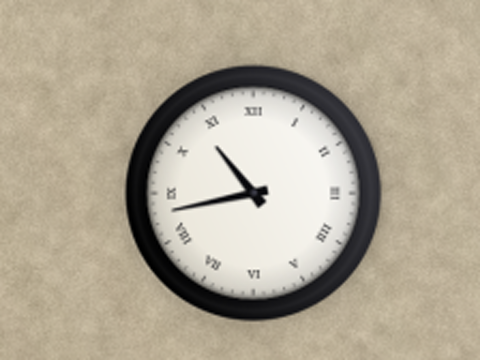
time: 10:43
